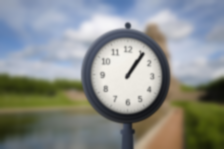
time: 1:06
